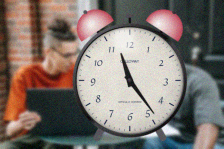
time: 11:24
